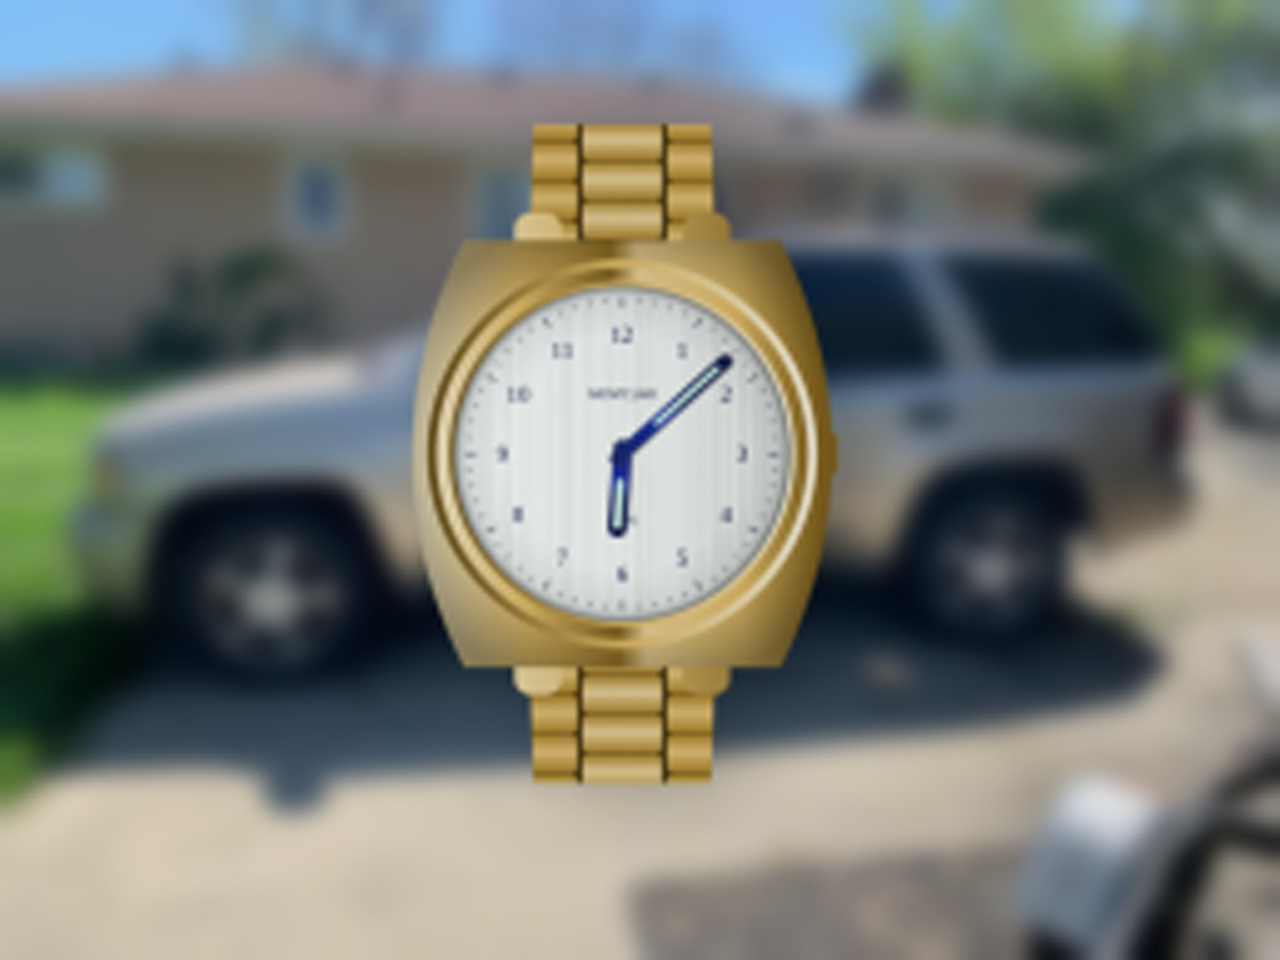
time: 6:08
